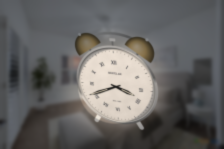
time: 3:41
